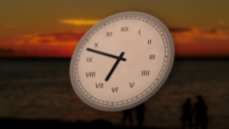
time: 6:48
